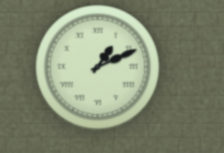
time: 1:11
